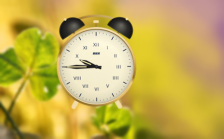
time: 9:45
